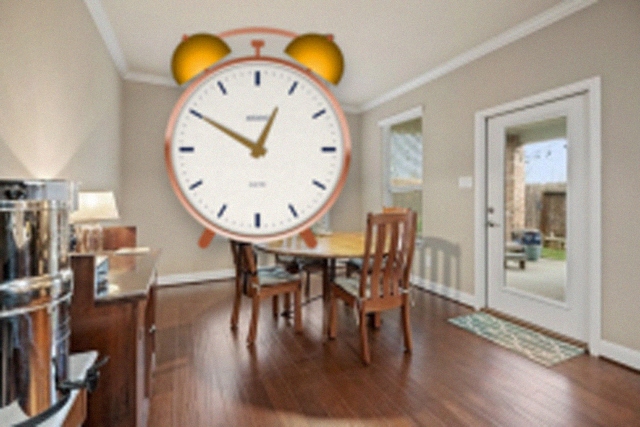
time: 12:50
